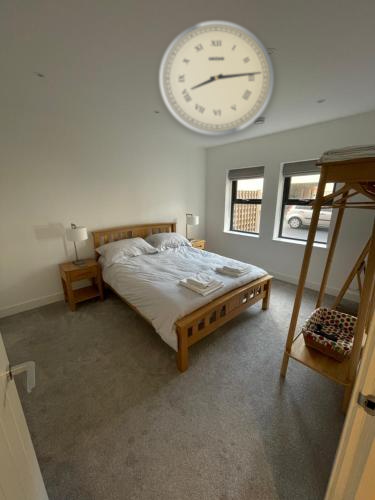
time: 8:14
